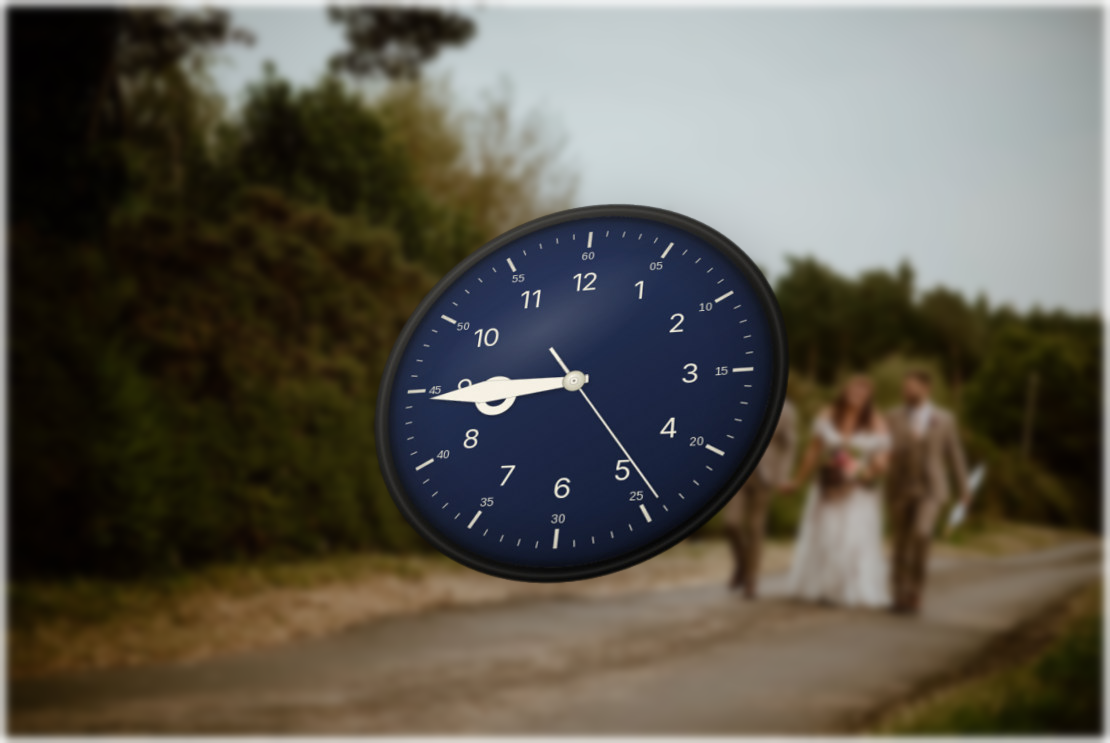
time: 8:44:24
